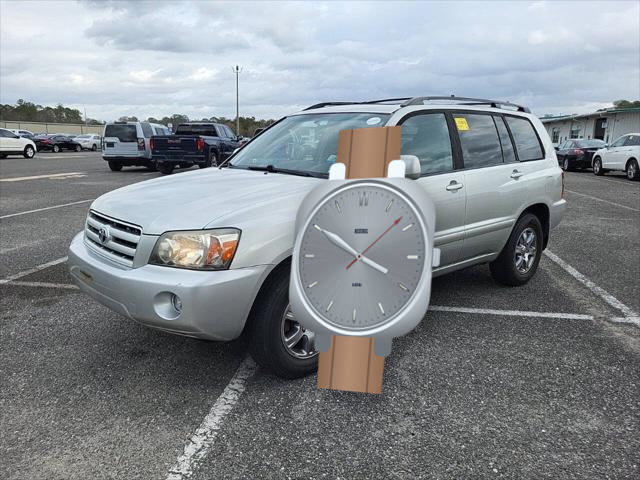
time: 3:50:08
